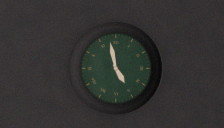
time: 4:58
